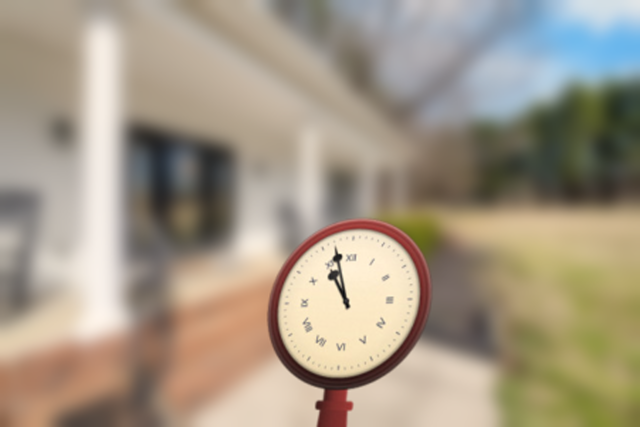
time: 10:57
